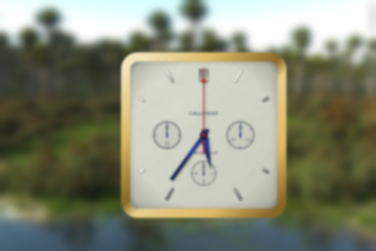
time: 5:36
